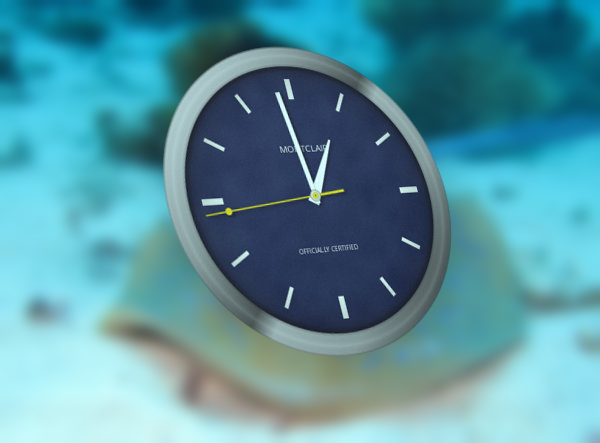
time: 12:58:44
